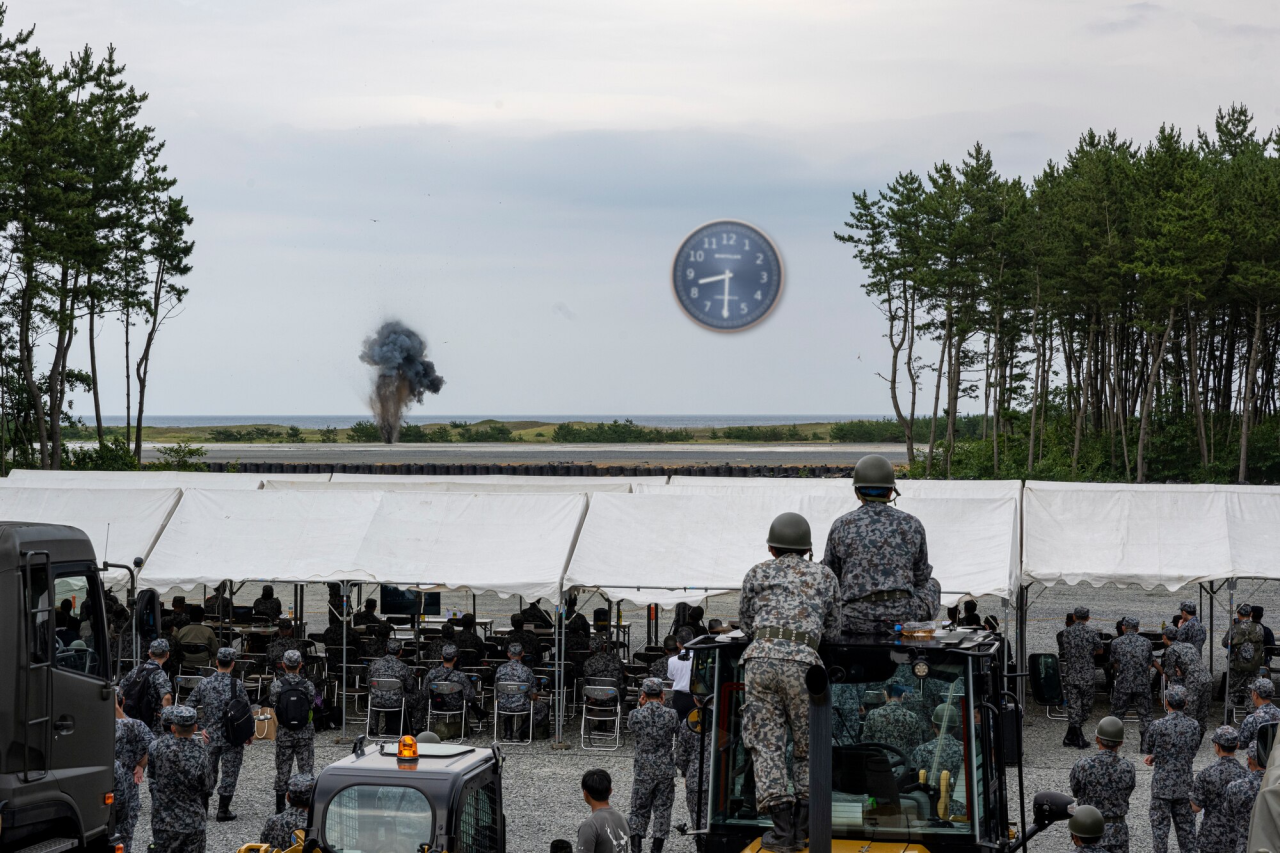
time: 8:30
